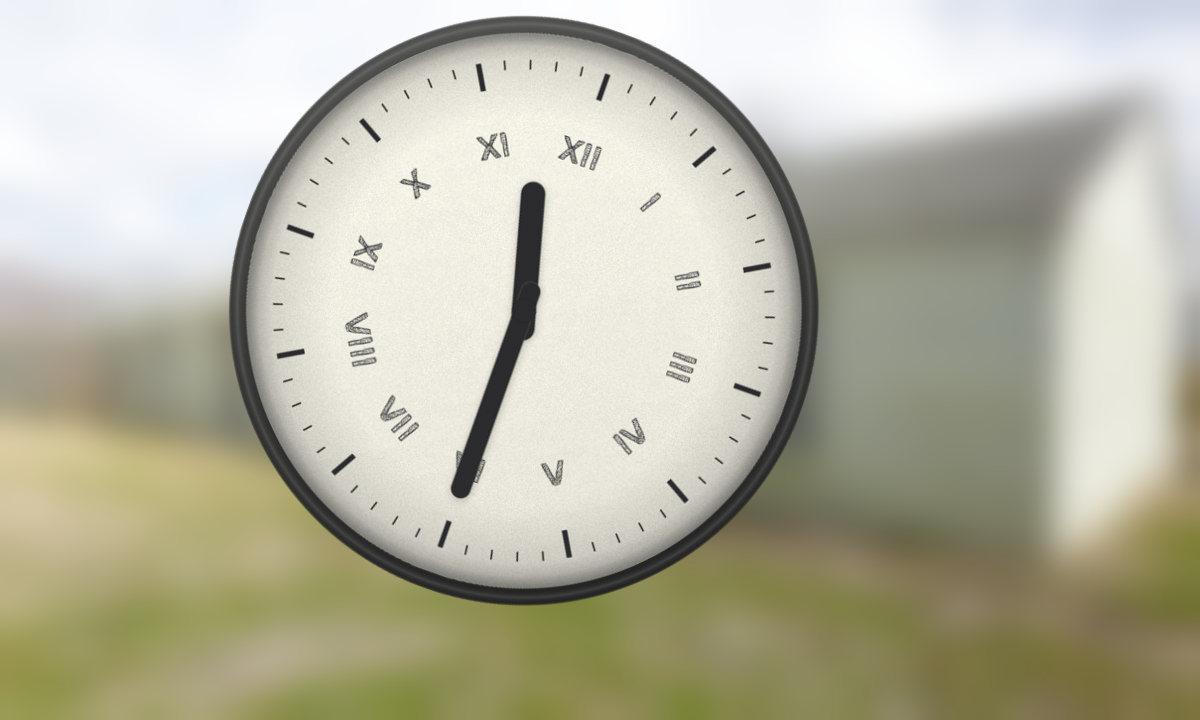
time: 11:30
